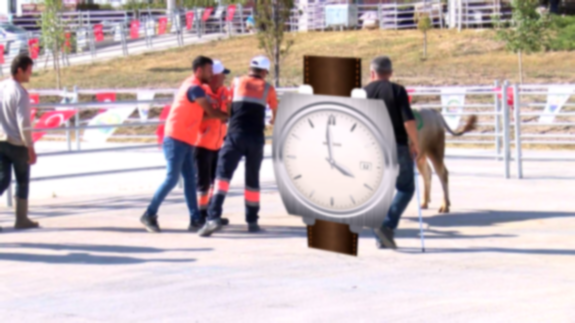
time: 3:59
